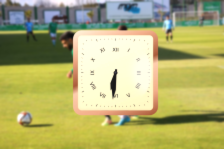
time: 6:31
